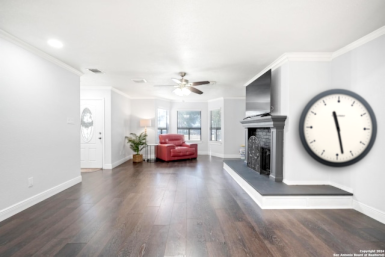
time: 11:28
